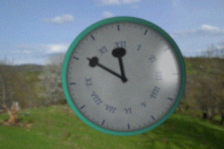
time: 11:51
